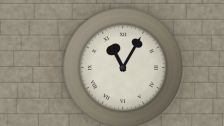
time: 11:05
